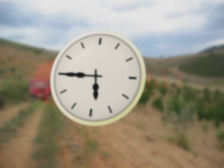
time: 5:45
